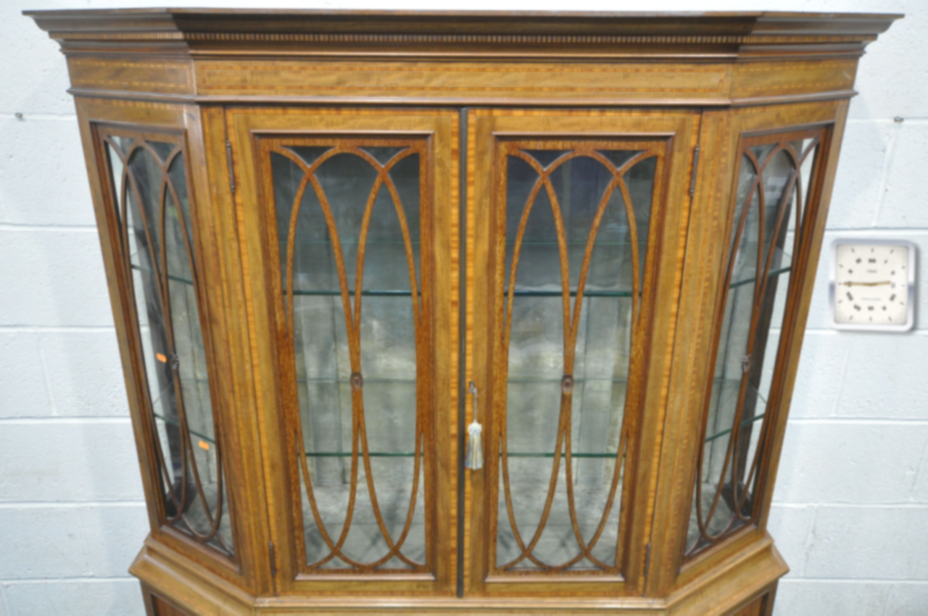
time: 2:45
